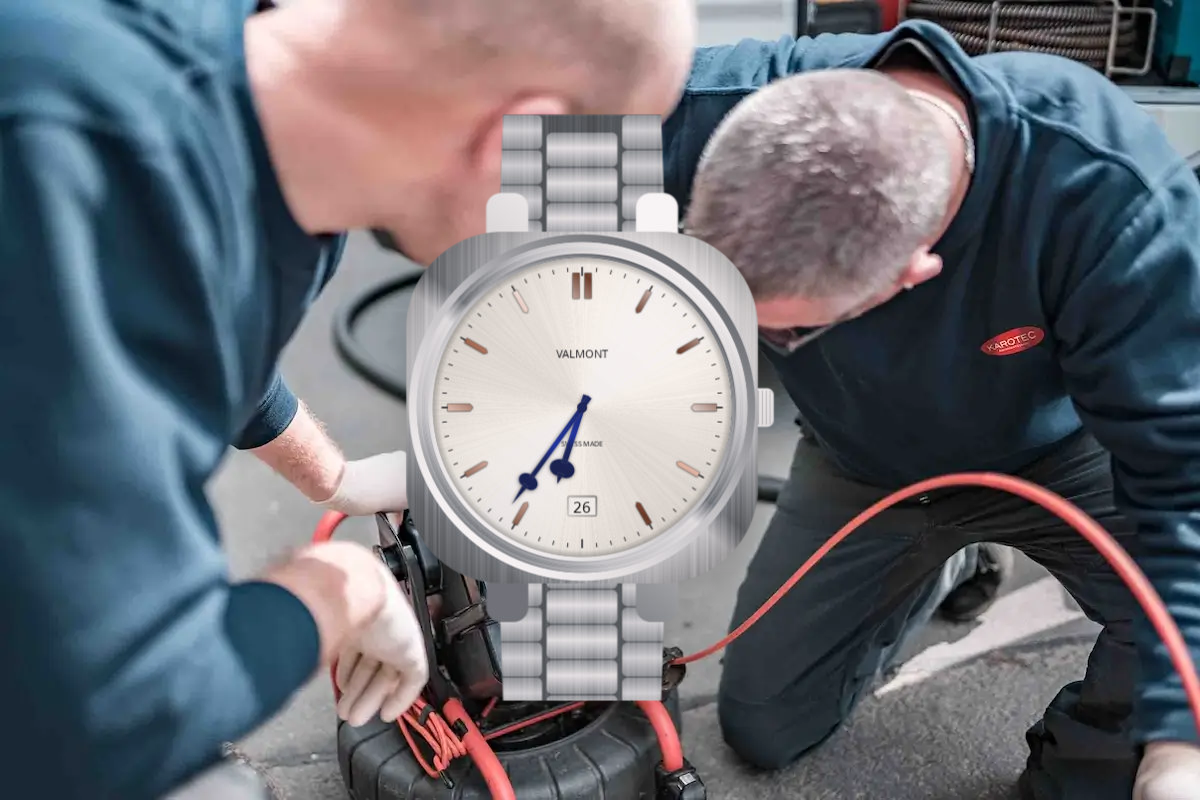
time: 6:36
